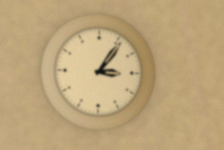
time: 3:06
